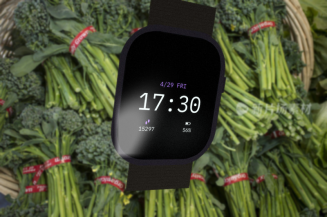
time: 17:30
